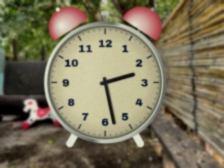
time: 2:28
